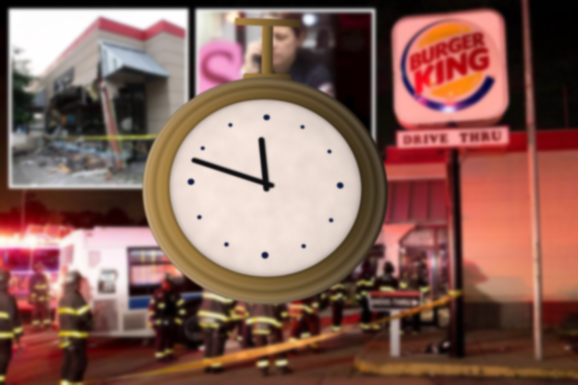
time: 11:48
